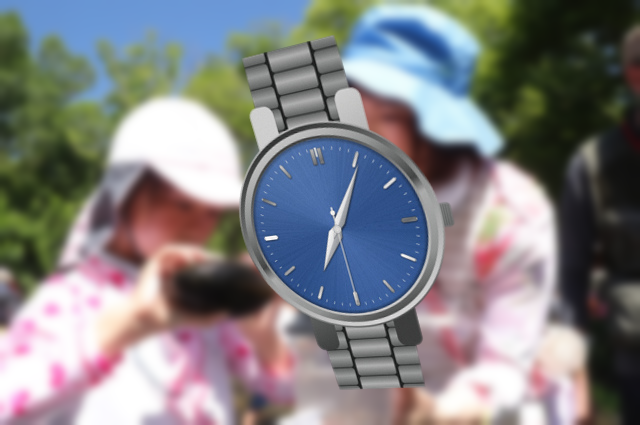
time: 7:05:30
